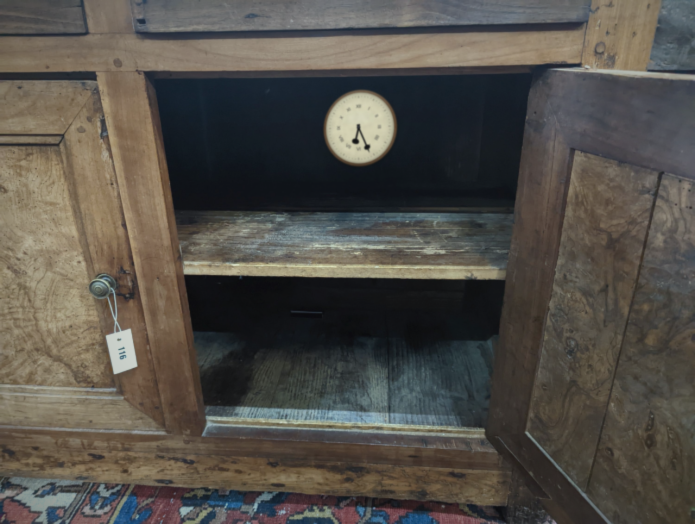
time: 6:26
